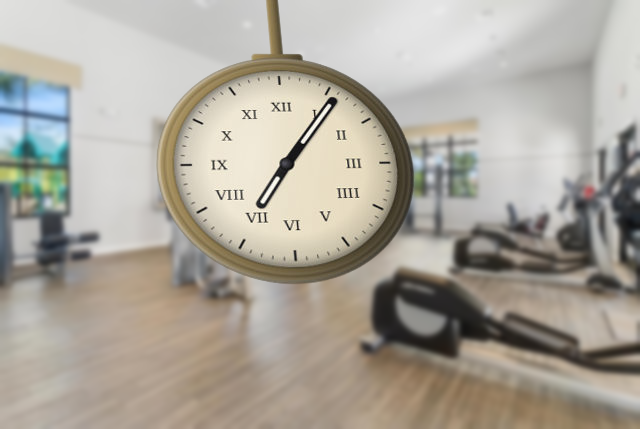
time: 7:06
